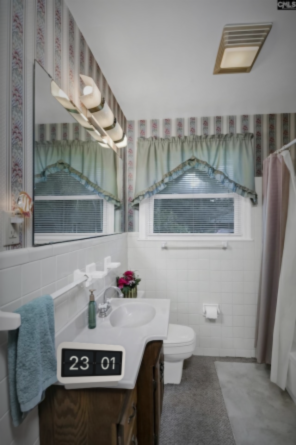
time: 23:01
